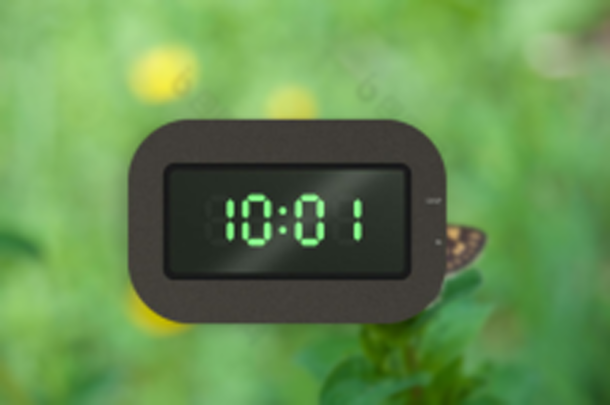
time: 10:01
